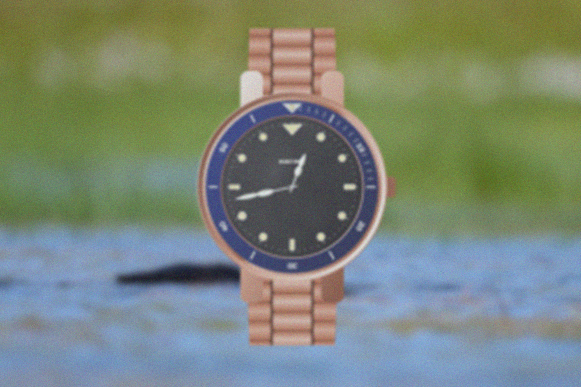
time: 12:43
